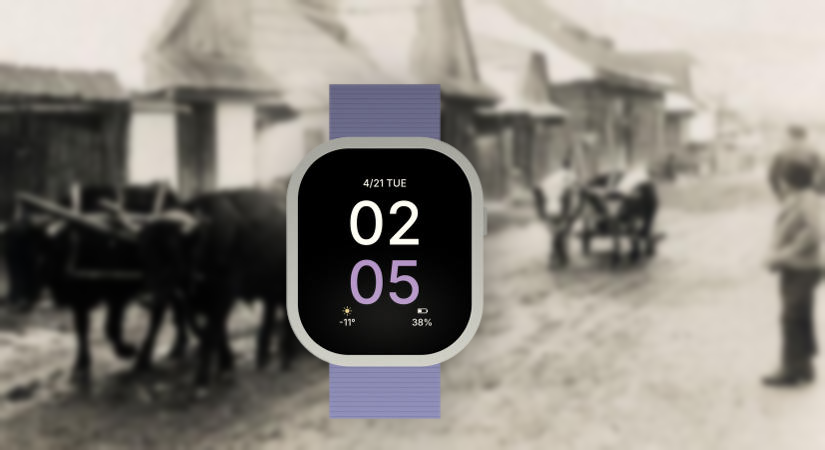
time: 2:05
